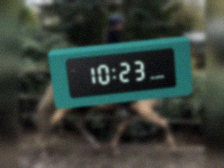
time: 10:23
